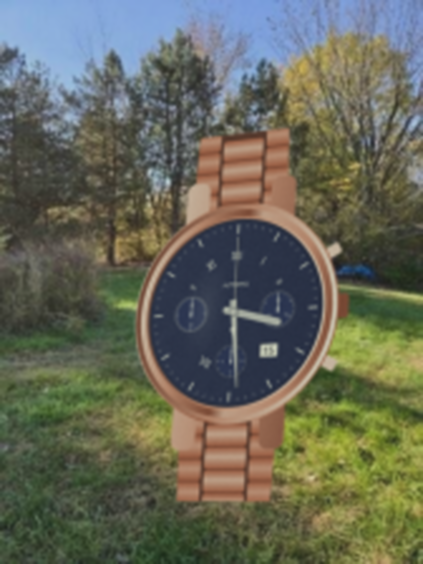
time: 3:29
